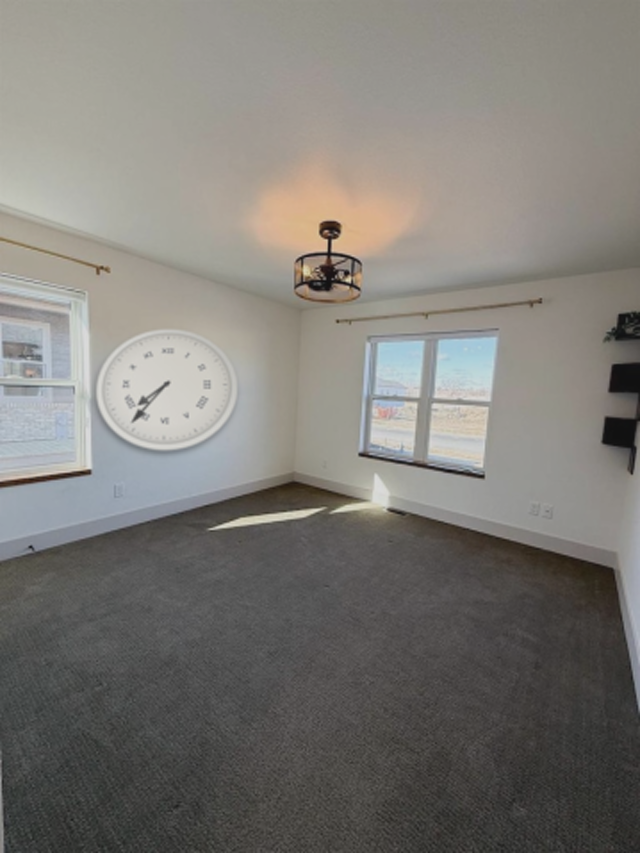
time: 7:36
